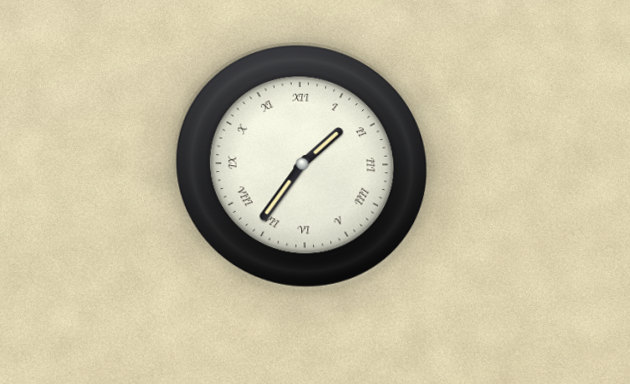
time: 1:36
